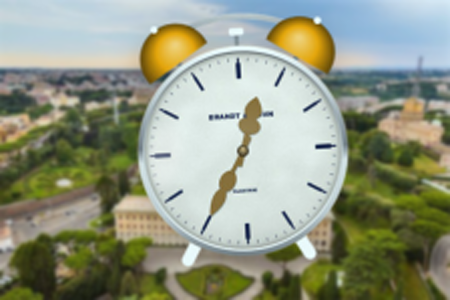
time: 12:35
